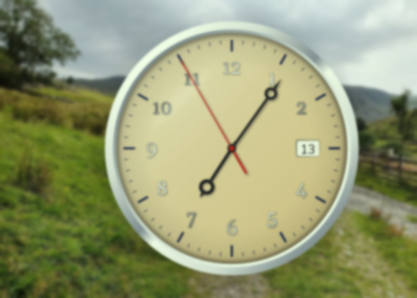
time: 7:05:55
